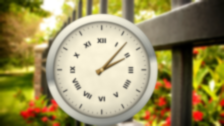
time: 2:07
